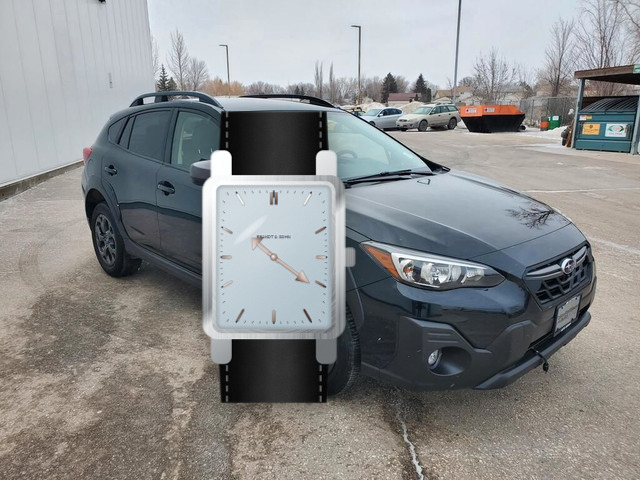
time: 10:21
